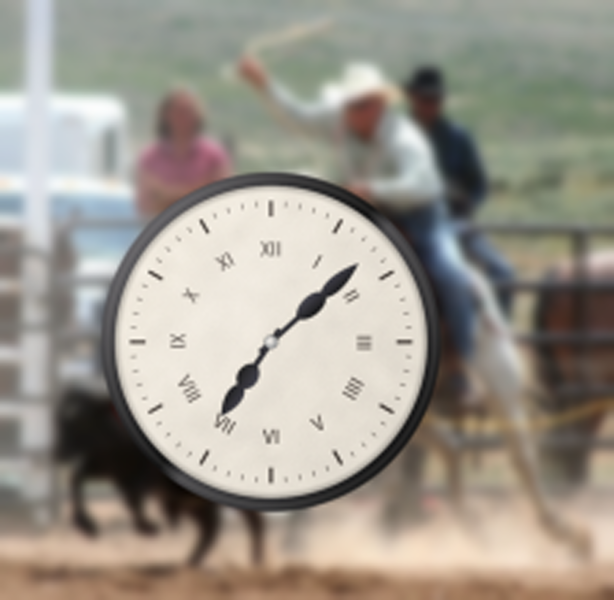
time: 7:08
